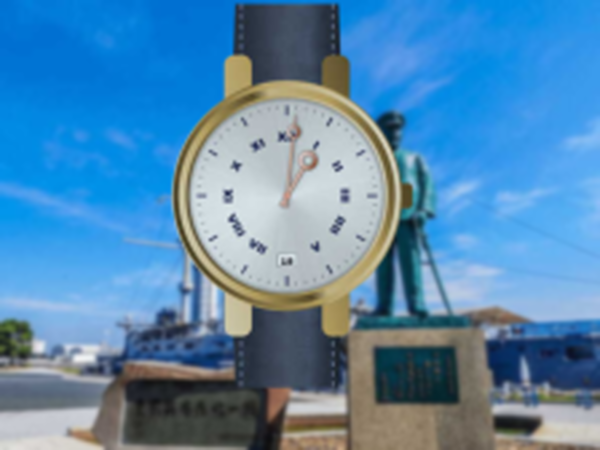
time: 1:01
